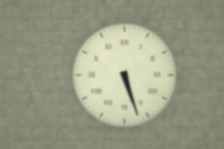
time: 5:27
